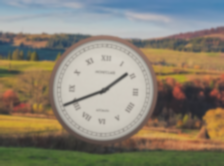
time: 1:41
